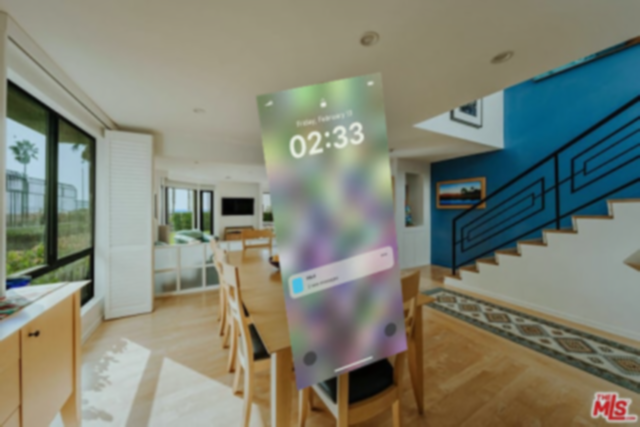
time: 2:33
